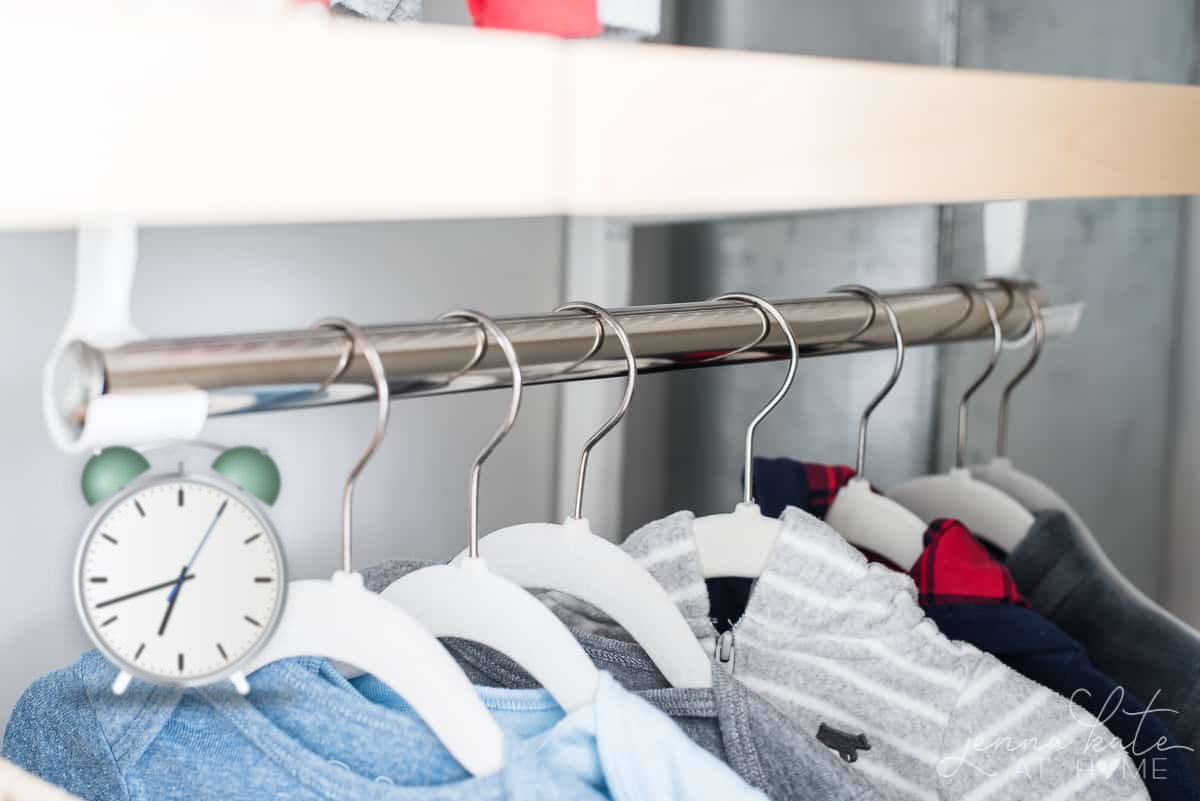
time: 6:42:05
